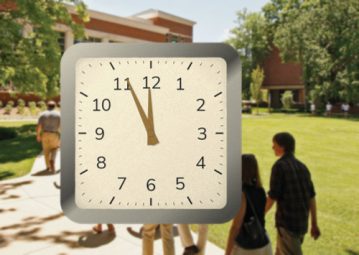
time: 11:56
